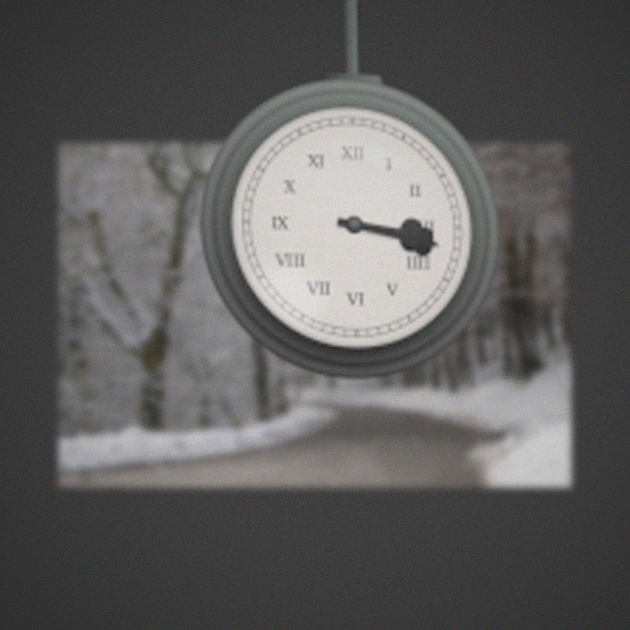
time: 3:17
